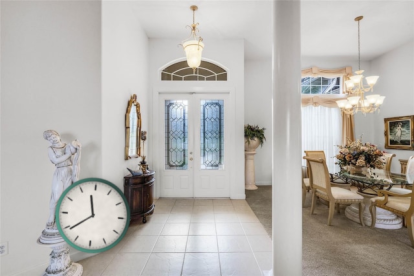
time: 11:39
